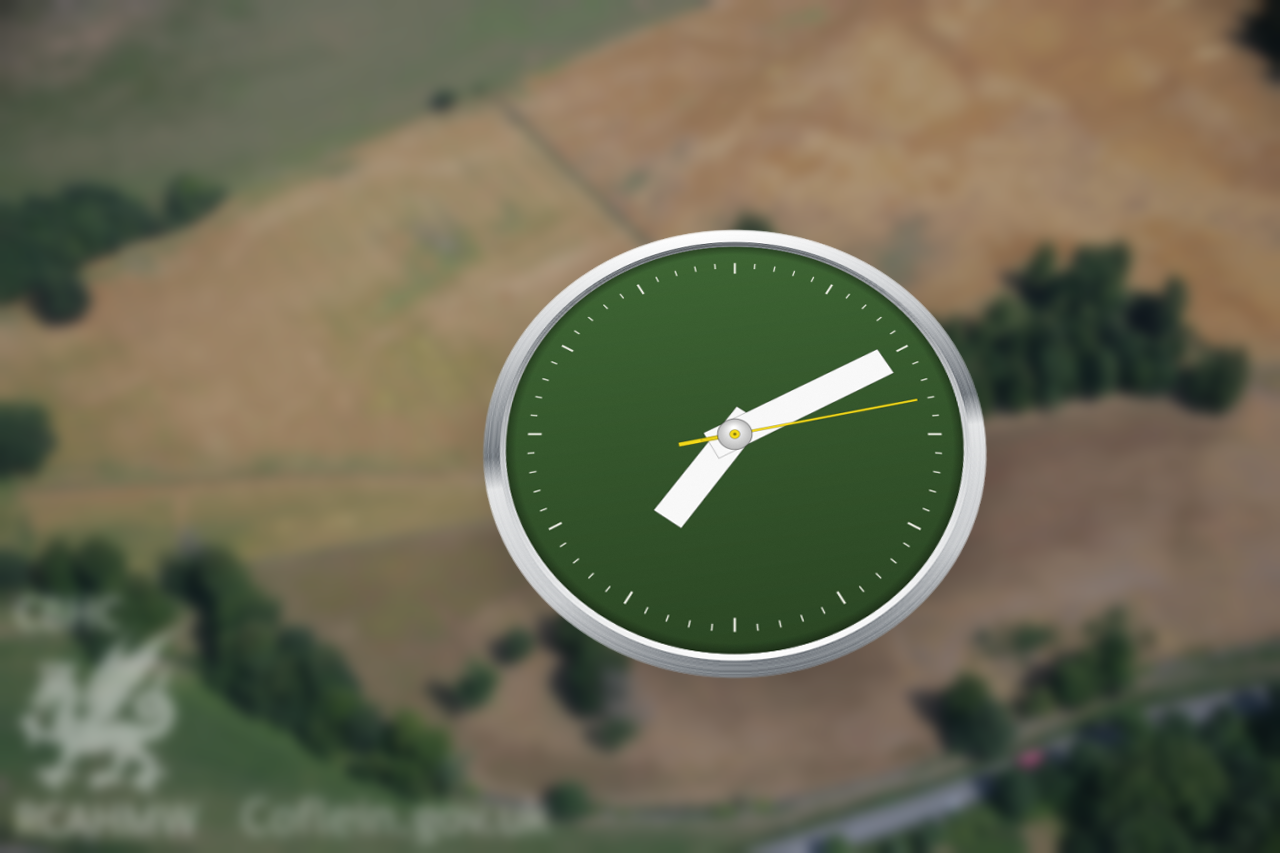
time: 7:10:13
